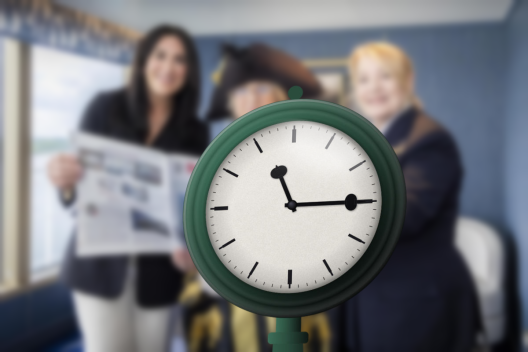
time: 11:15
